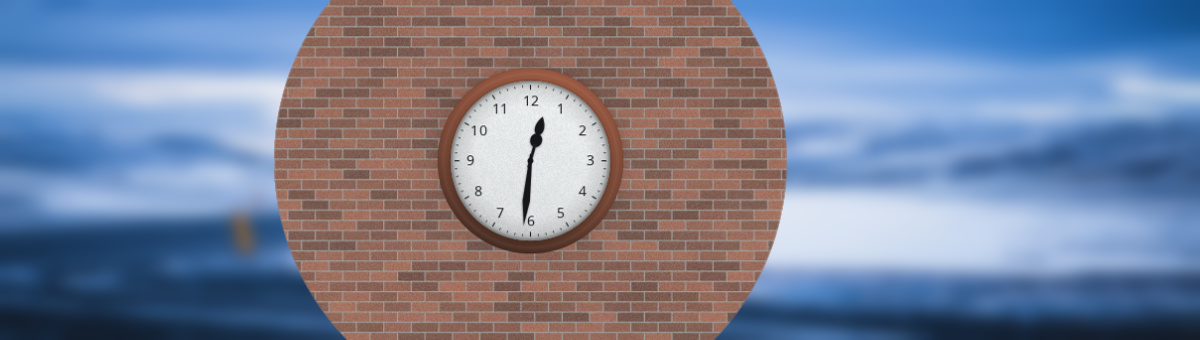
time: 12:31
